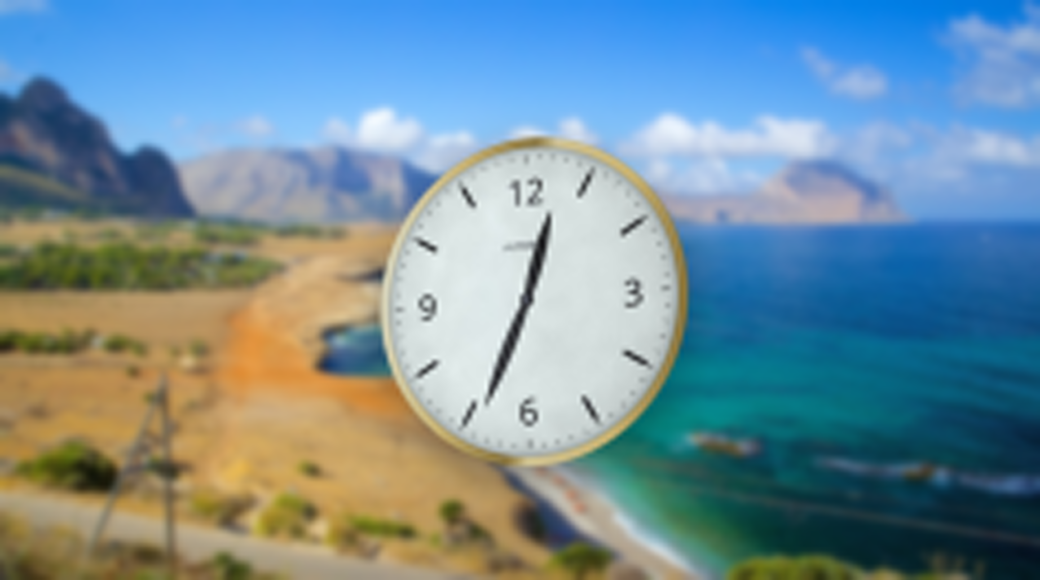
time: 12:34
